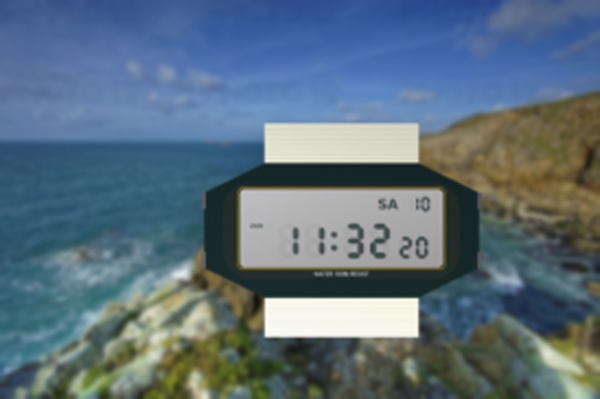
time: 11:32:20
